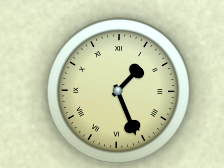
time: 1:26
